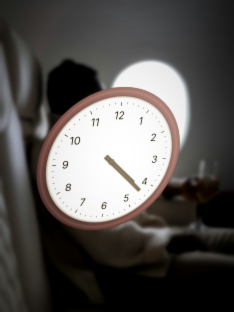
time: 4:22
